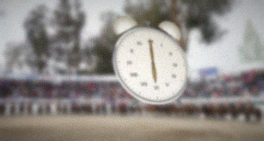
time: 6:00
